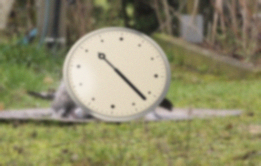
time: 10:22
